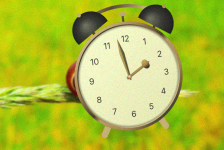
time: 1:58
